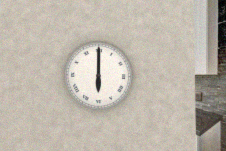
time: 6:00
